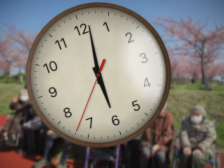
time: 6:01:37
